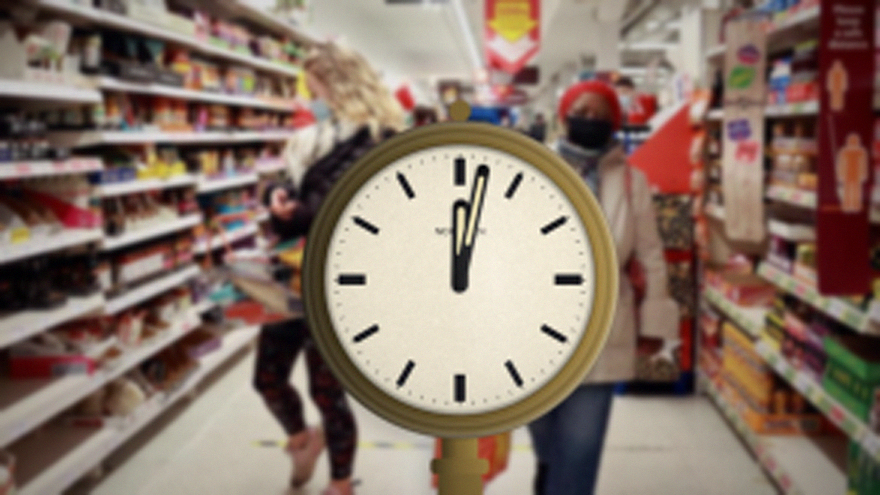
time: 12:02
